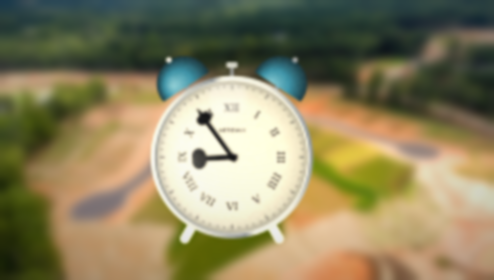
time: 8:54
